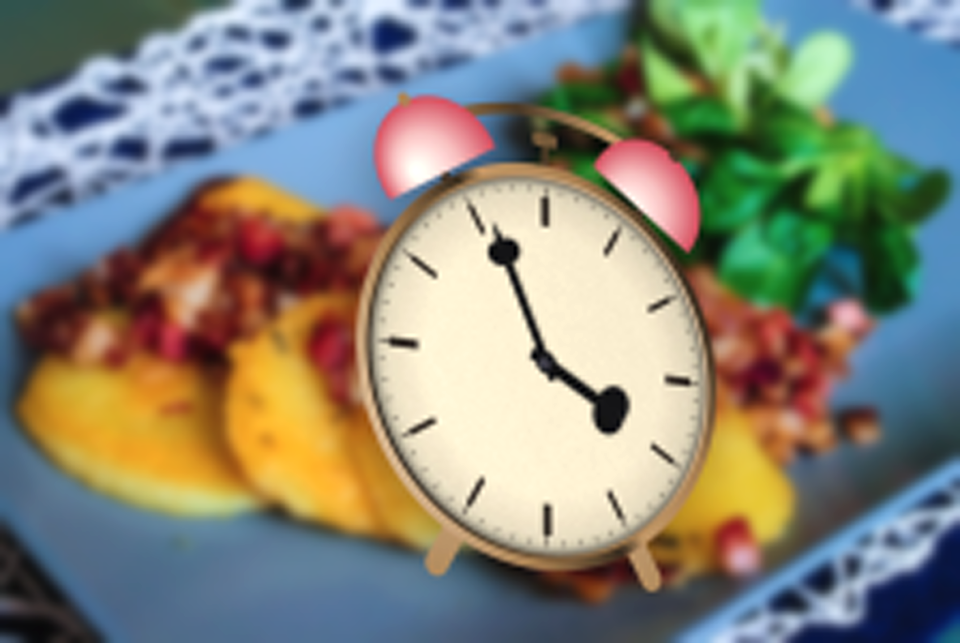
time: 3:56
